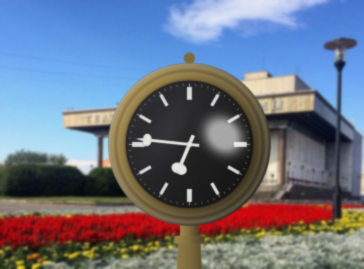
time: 6:46
